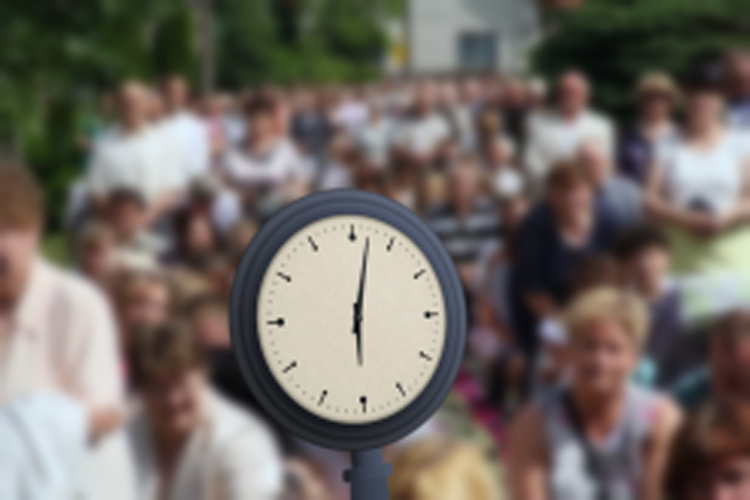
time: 6:02
